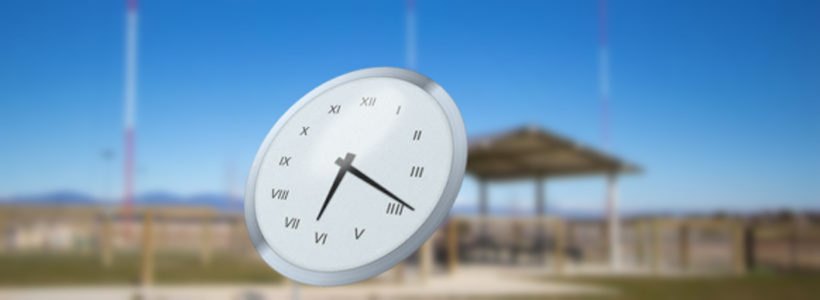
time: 6:19
